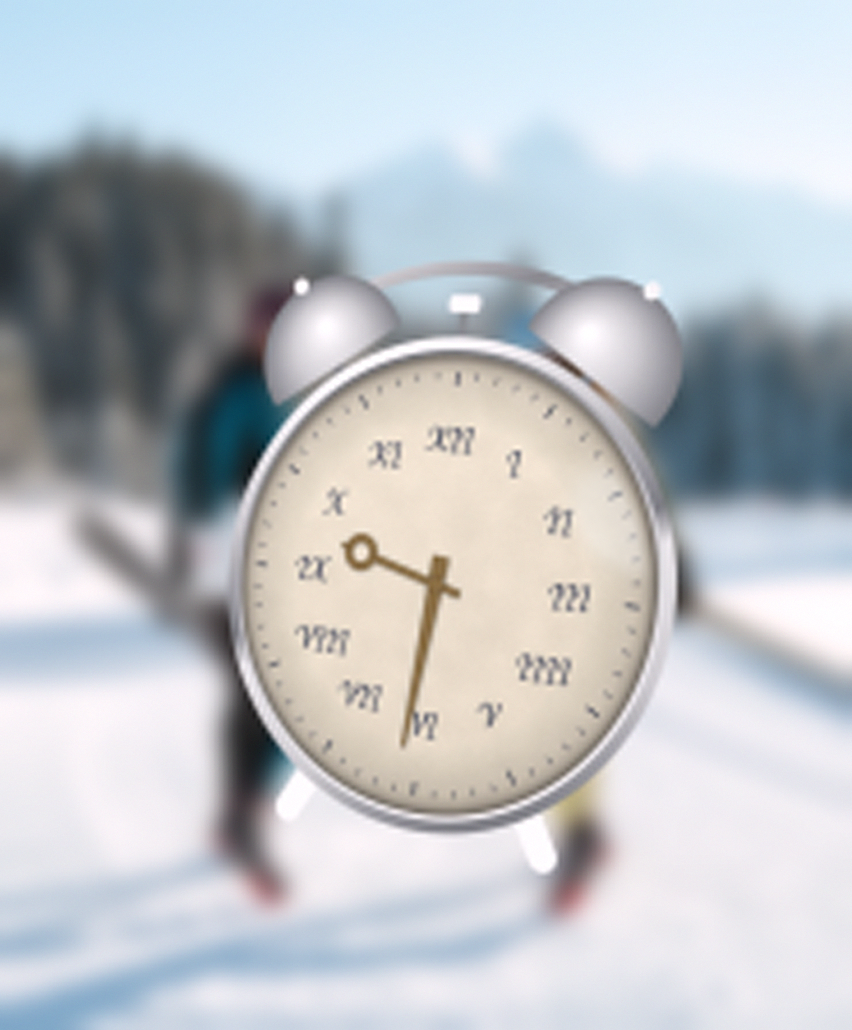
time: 9:31
